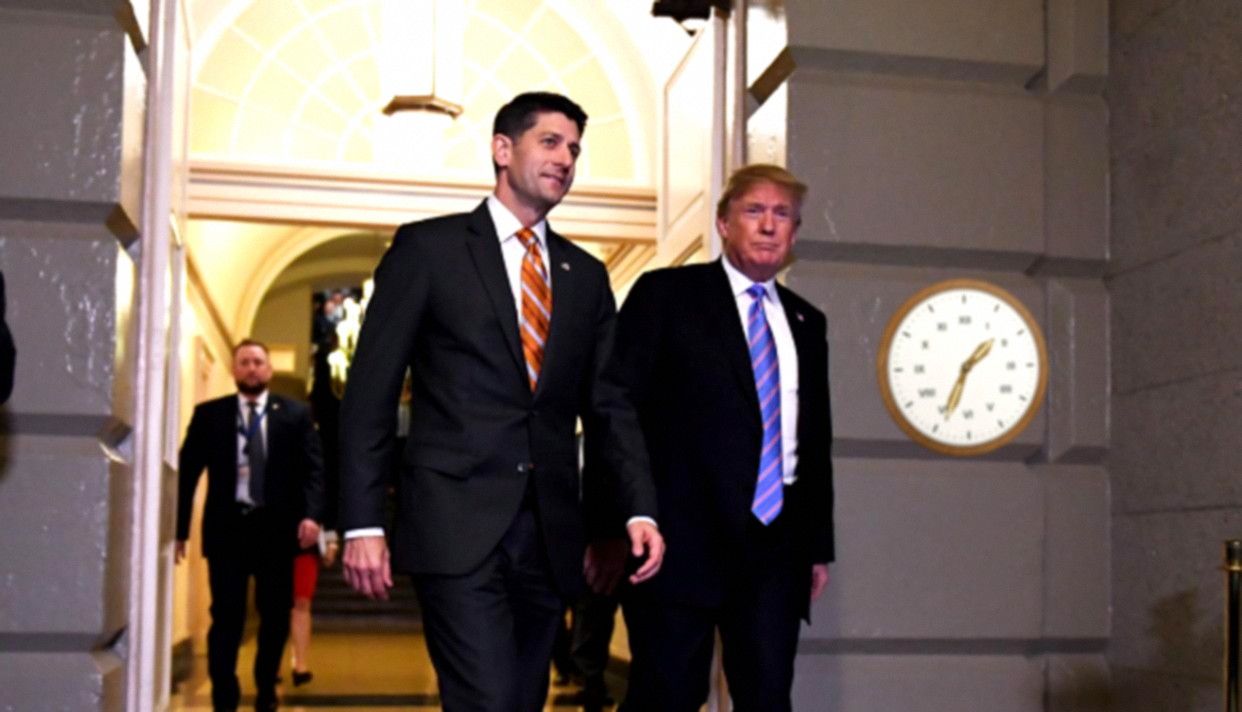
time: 1:34
